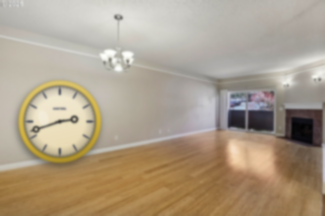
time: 2:42
